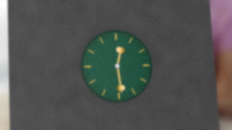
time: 12:29
